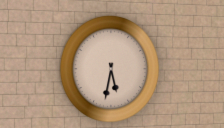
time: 5:32
